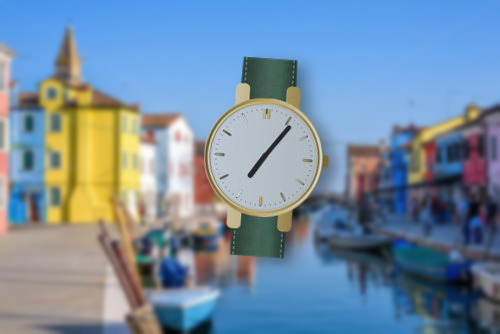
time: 7:06
